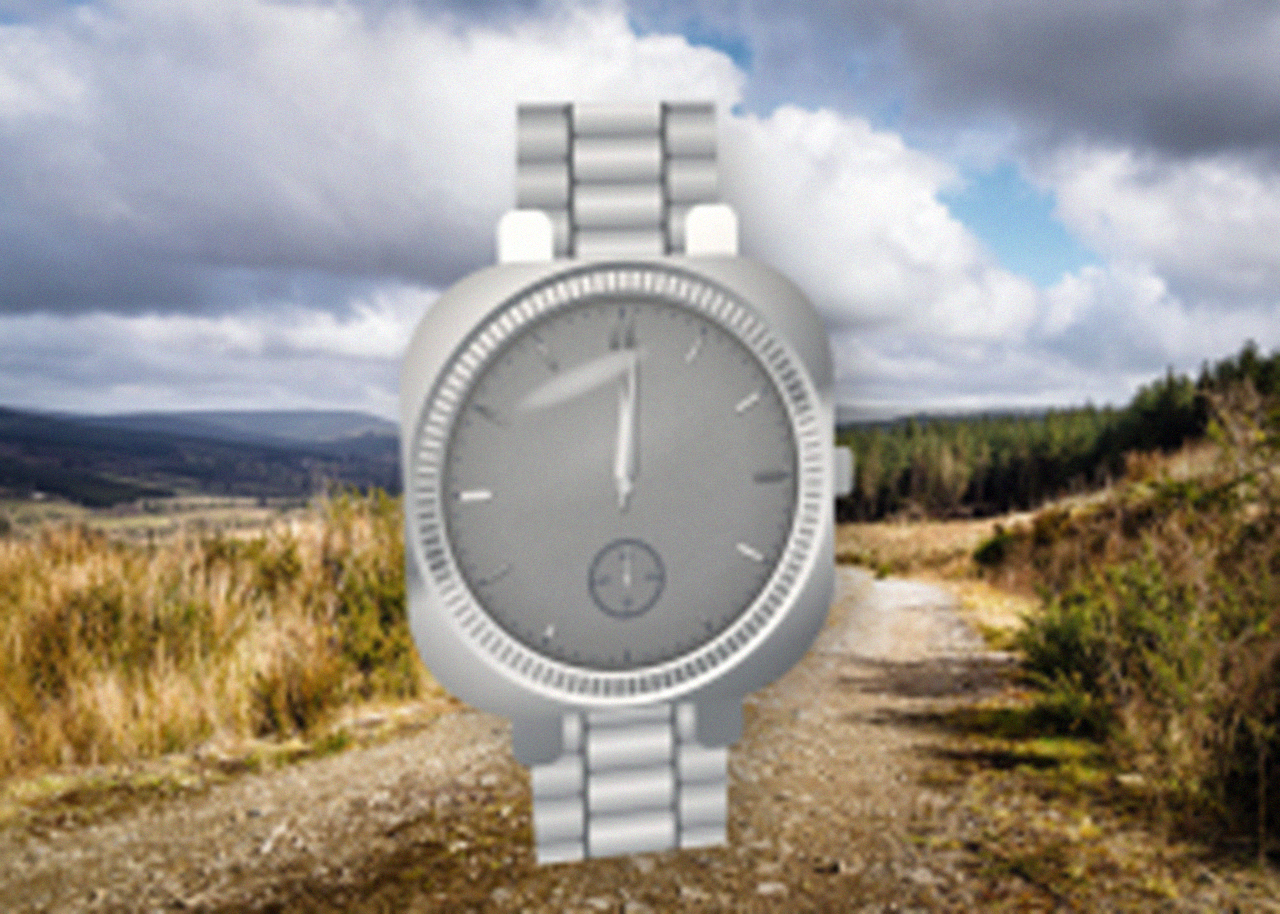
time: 12:01
